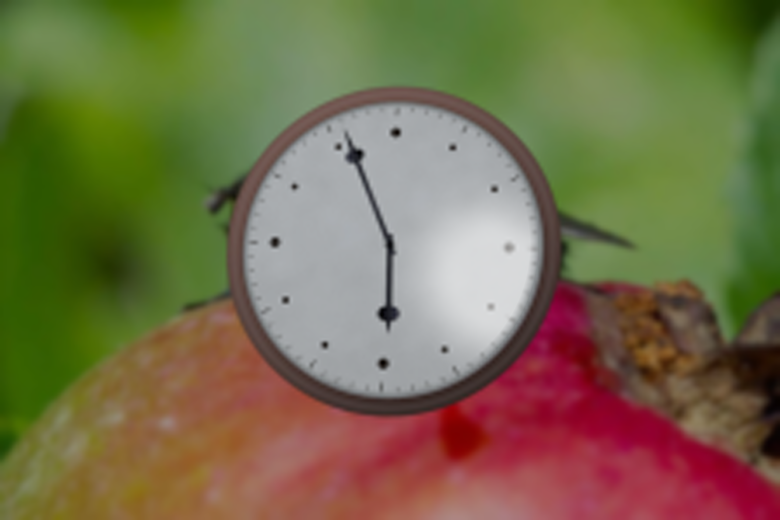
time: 5:56
